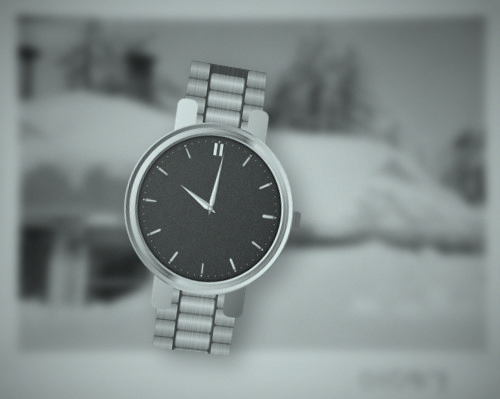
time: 10:01
